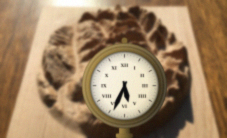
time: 5:34
